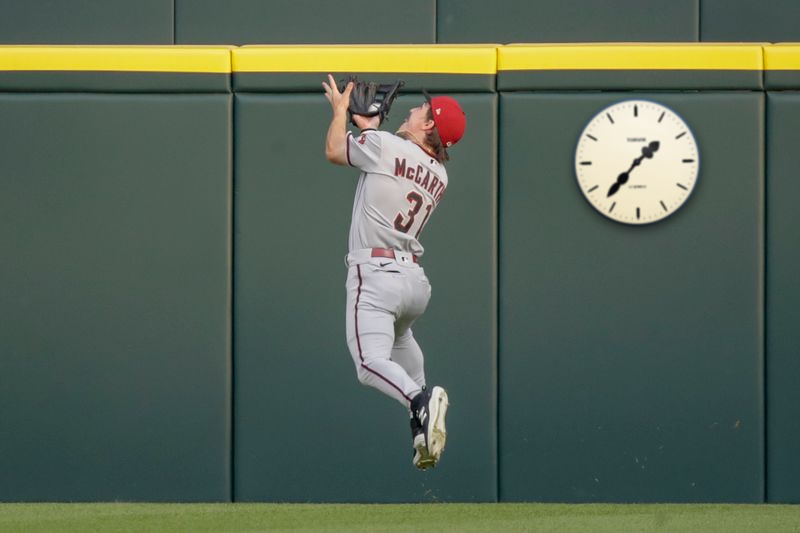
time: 1:37
